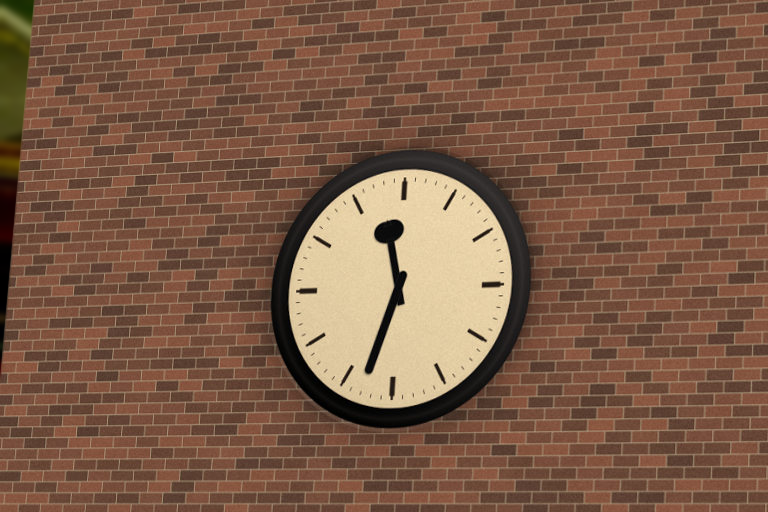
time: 11:33
